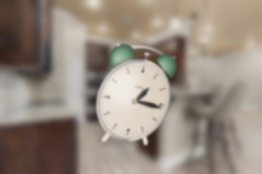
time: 1:16
